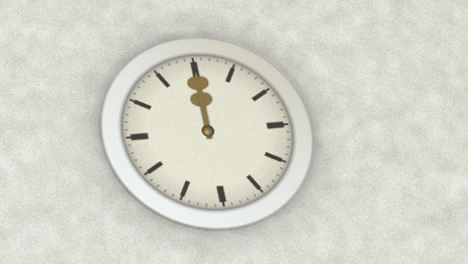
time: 12:00
